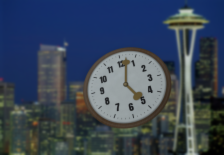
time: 5:02
